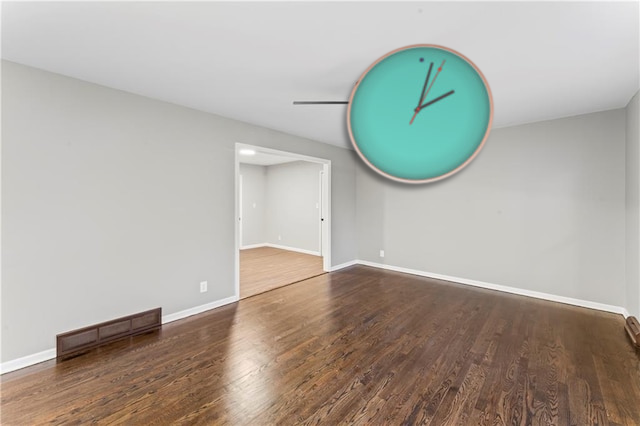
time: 2:02:04
